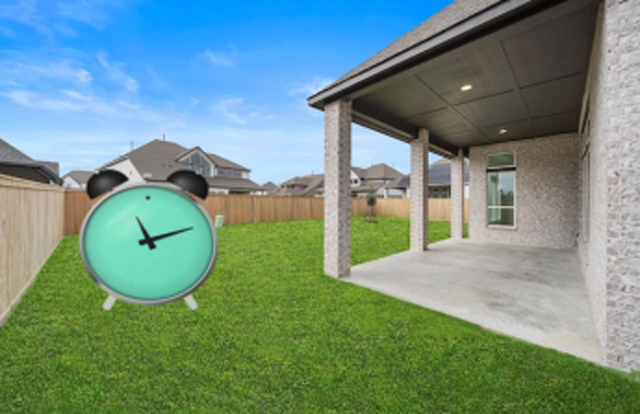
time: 11:12
